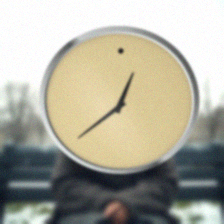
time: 12:38
